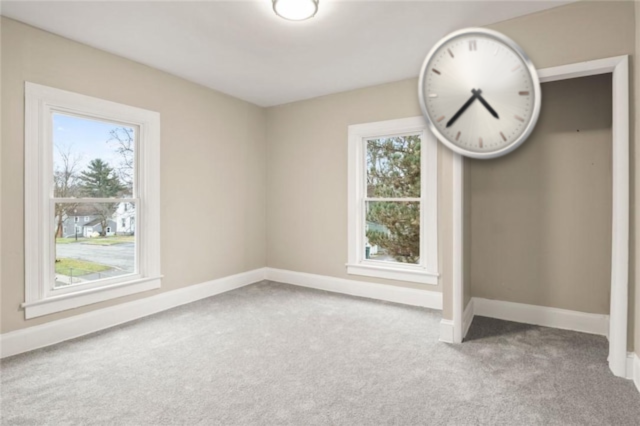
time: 4:38
